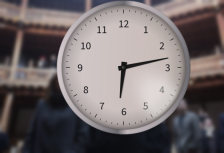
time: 6:13
